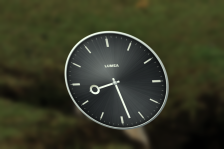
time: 8:28
